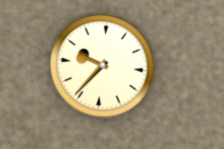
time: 9:36
